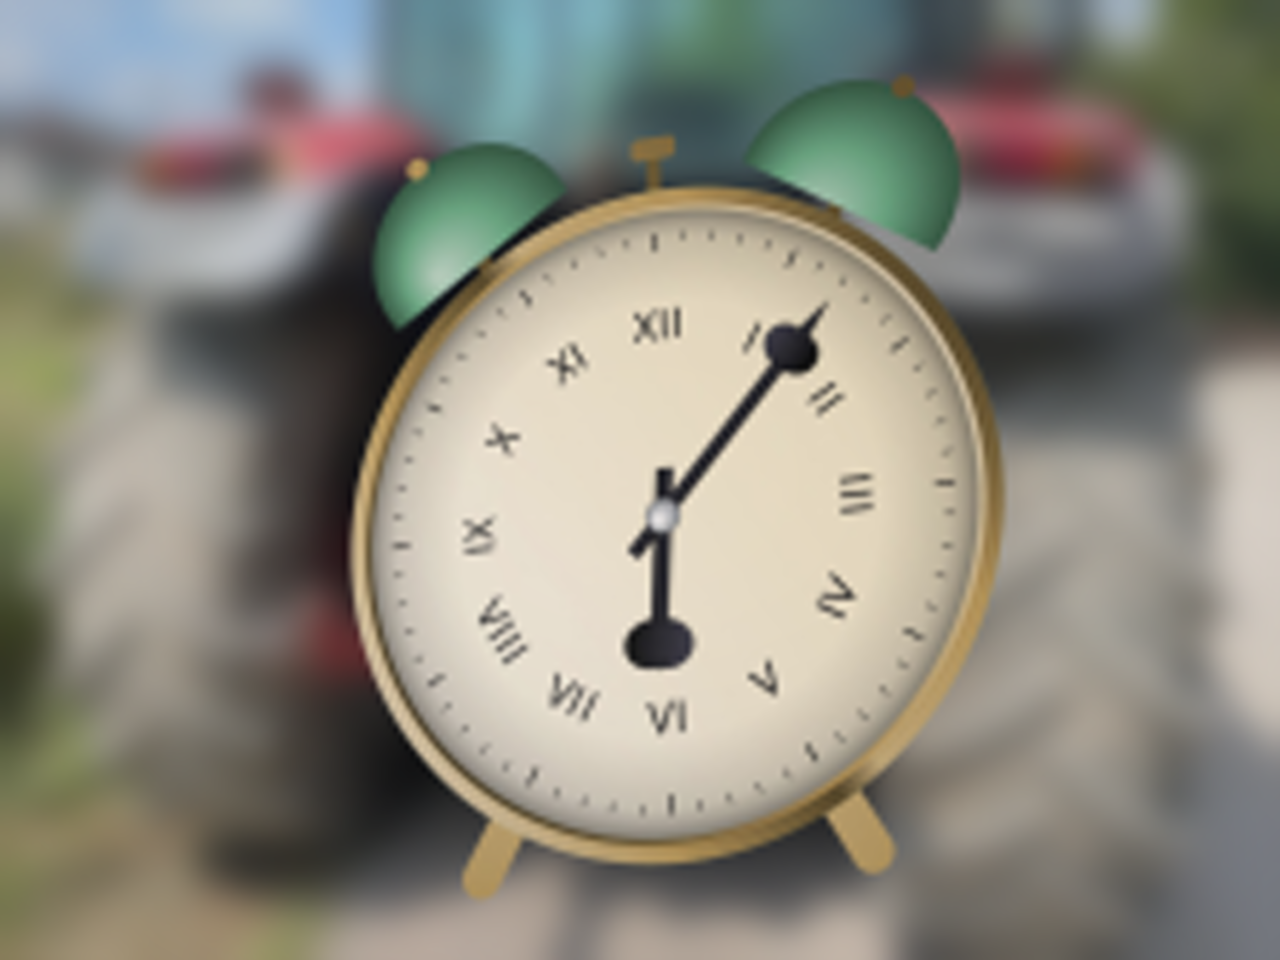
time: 6:07
